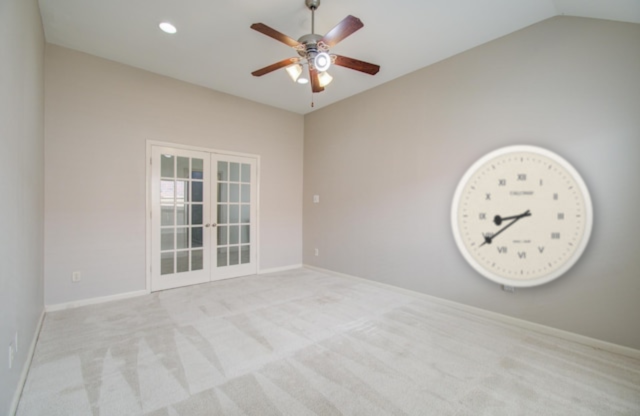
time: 8:39
